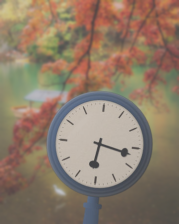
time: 6:17
